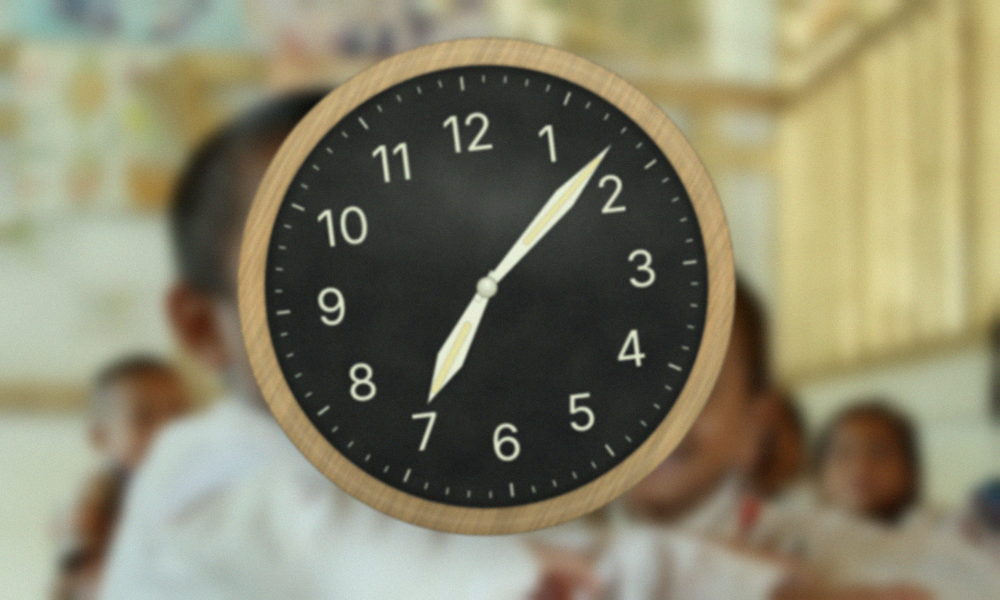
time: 7:08
